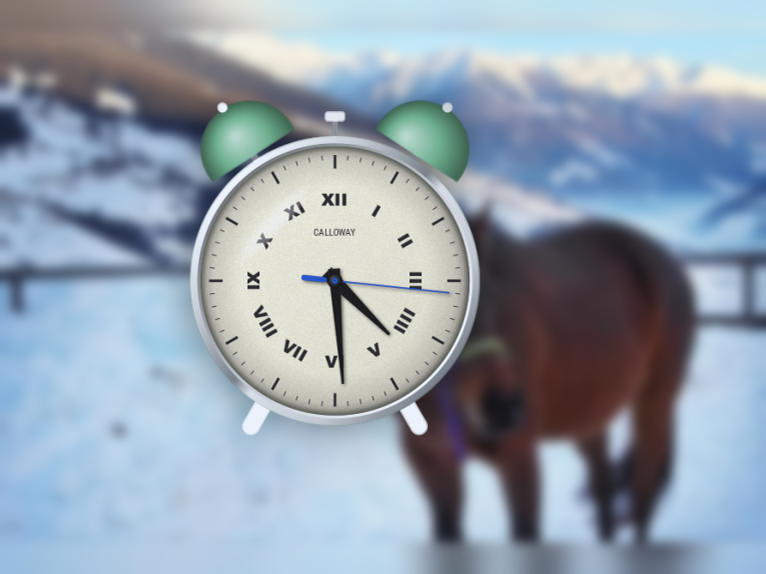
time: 4:29:16
